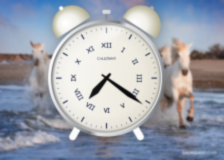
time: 7:21
